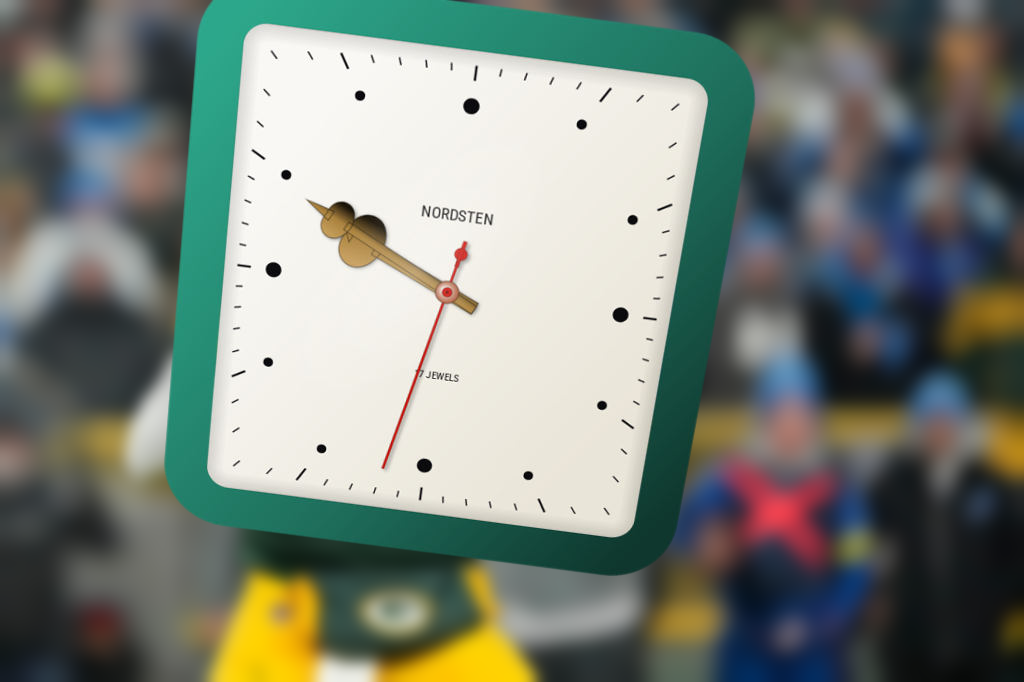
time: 9:49:32
